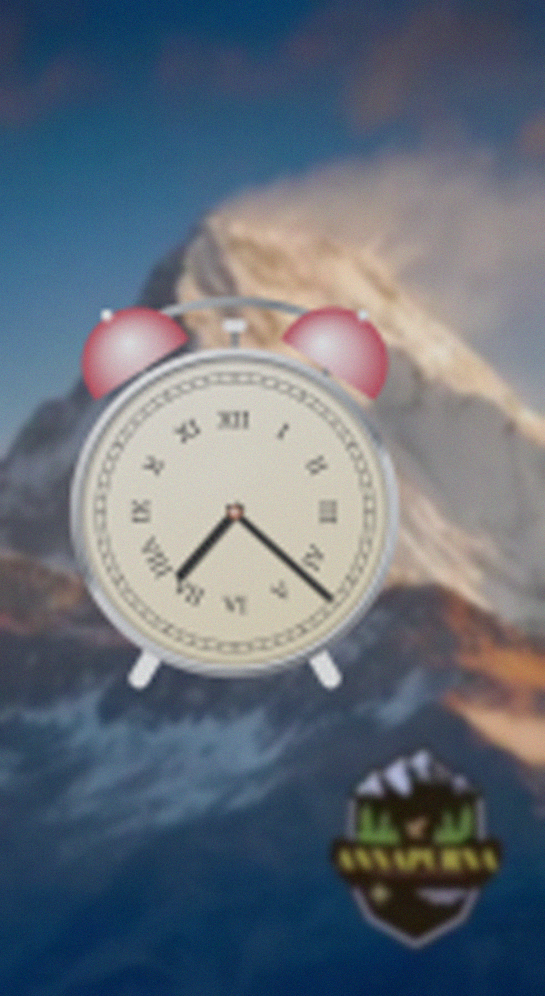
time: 7:22
